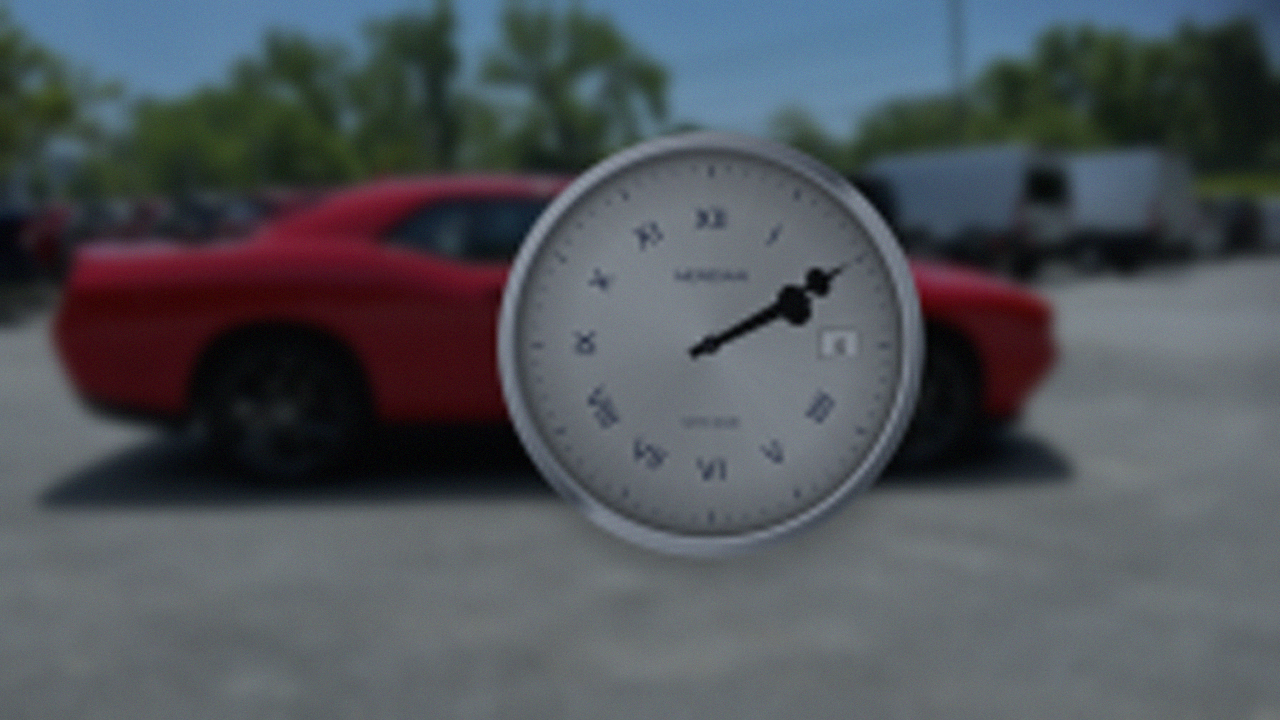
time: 2:10
